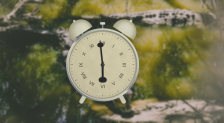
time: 5:59
